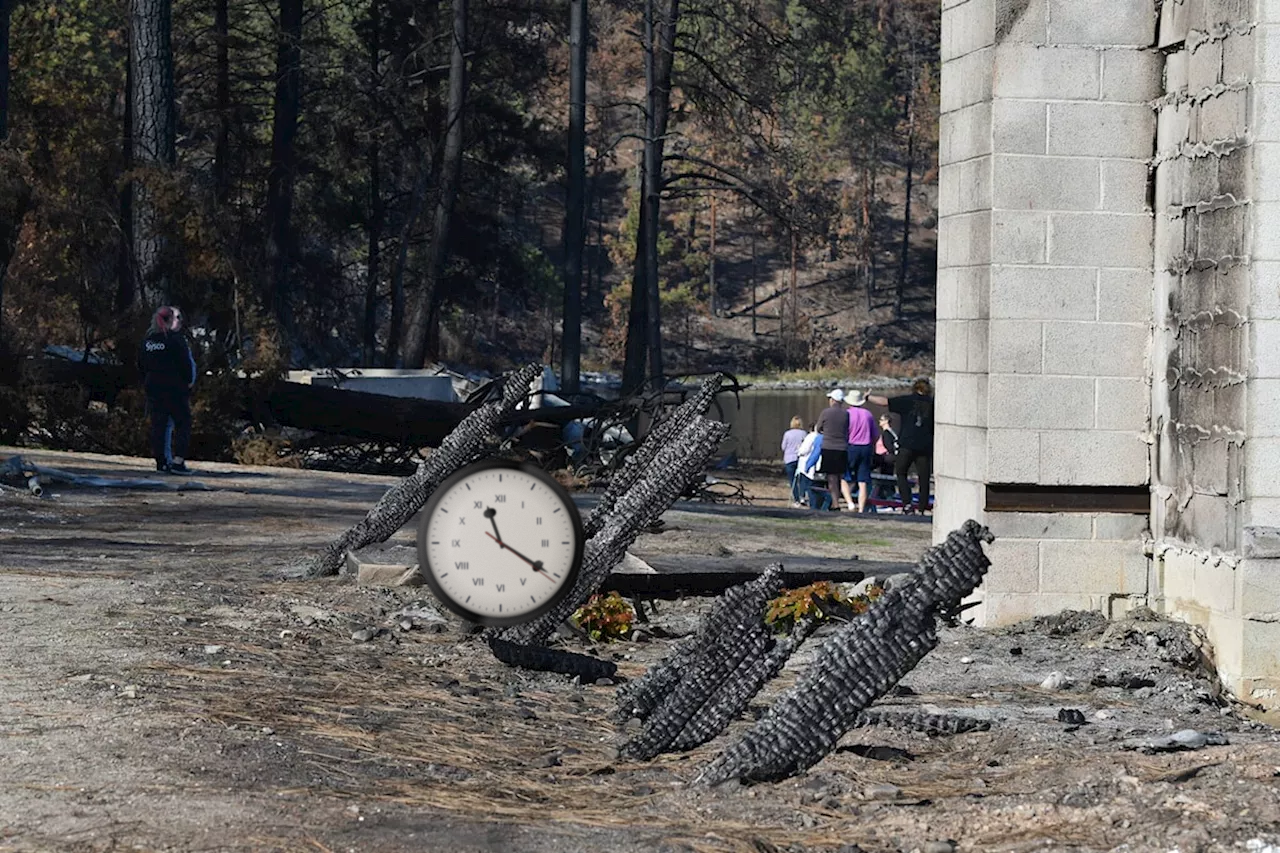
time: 11:20:21
